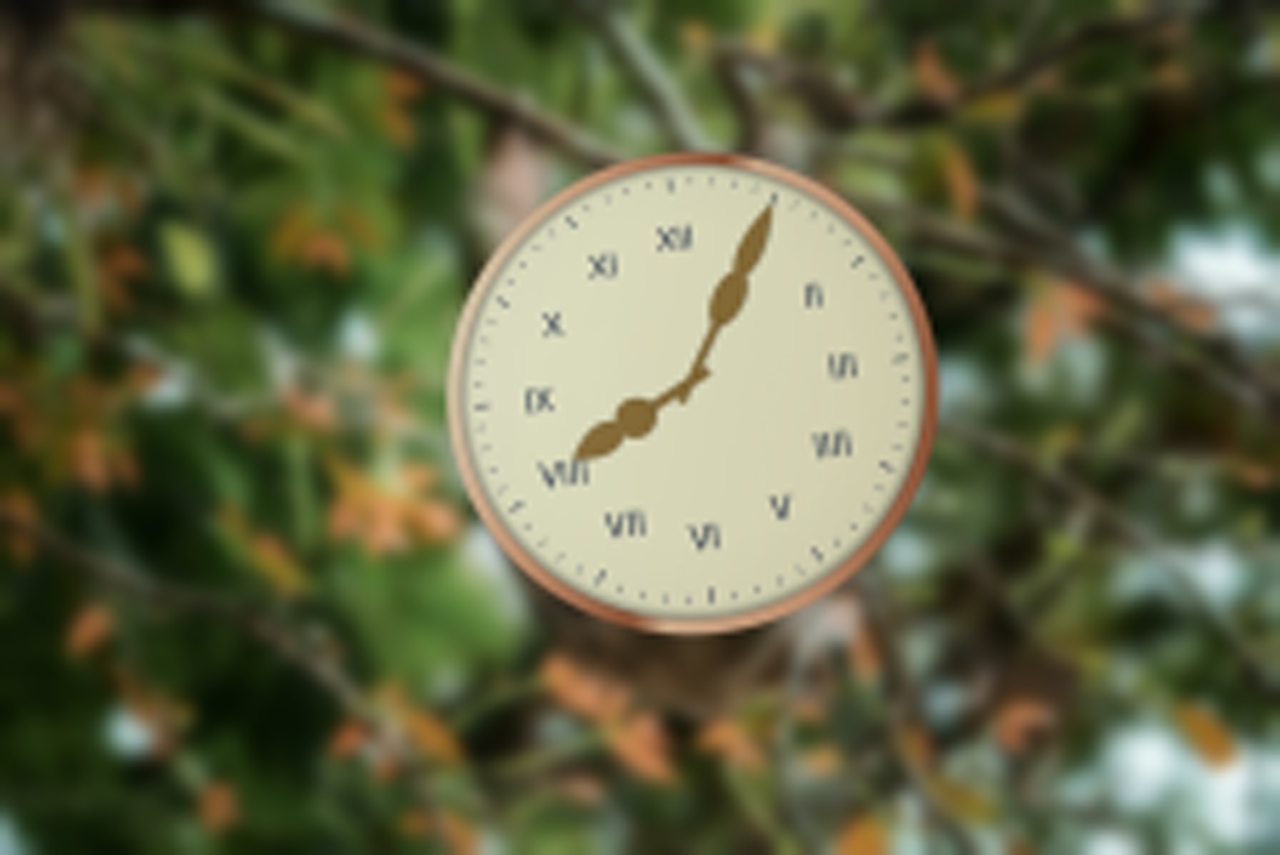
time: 8:05
